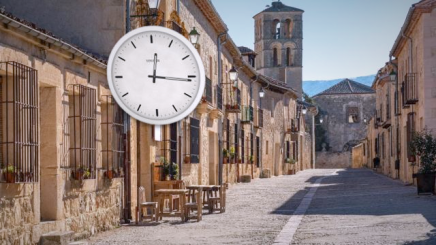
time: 12:16
